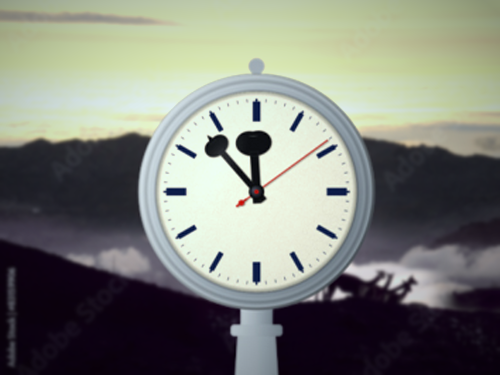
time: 11:53:09
